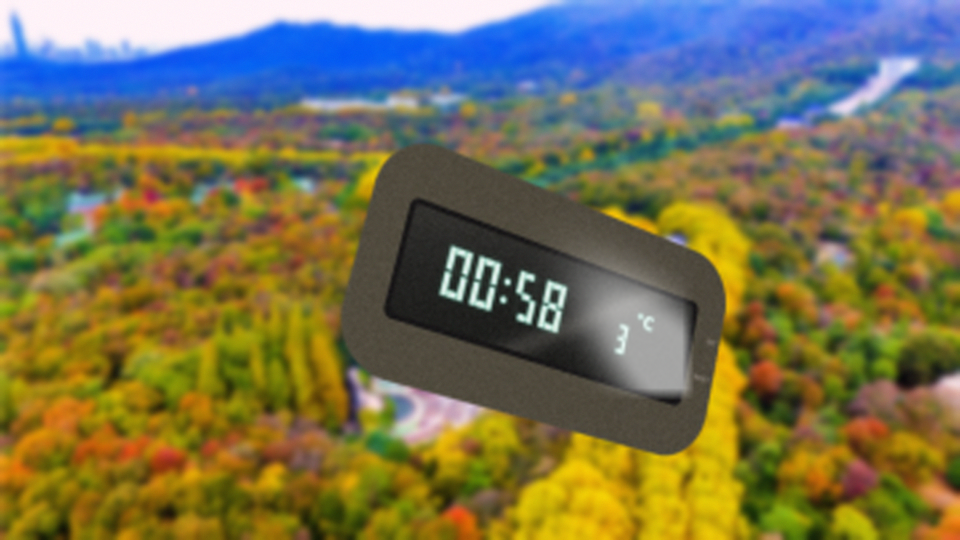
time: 0:58
